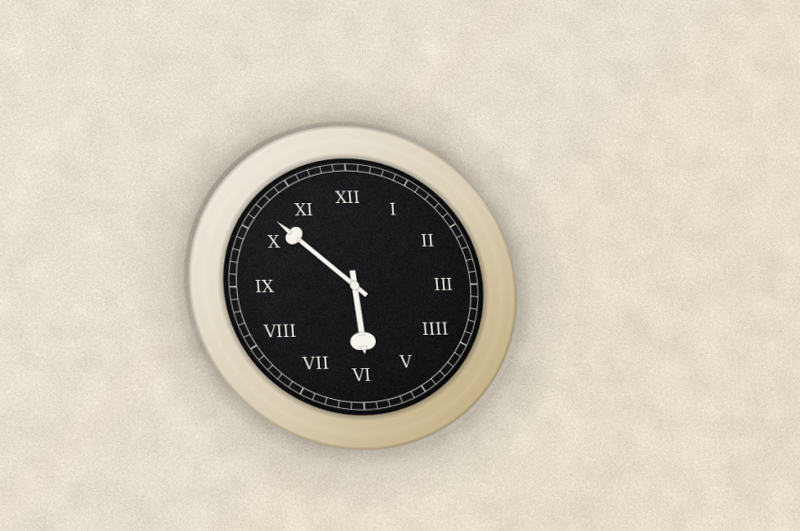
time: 5:52
